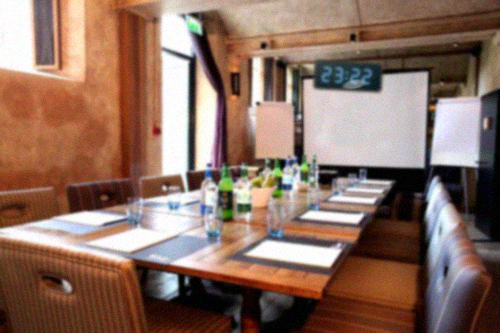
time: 23:22
